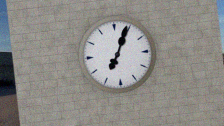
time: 7:04
